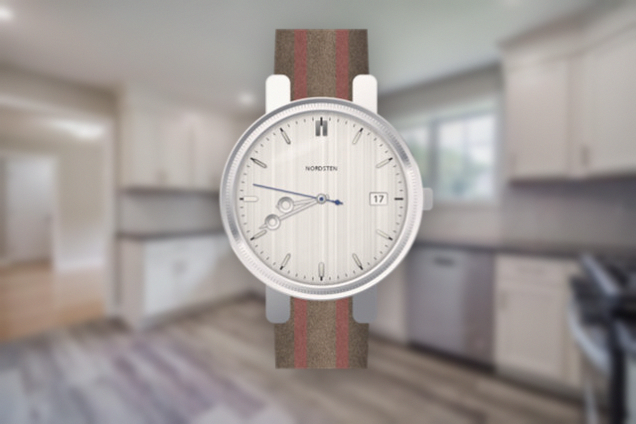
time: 8:40:47
